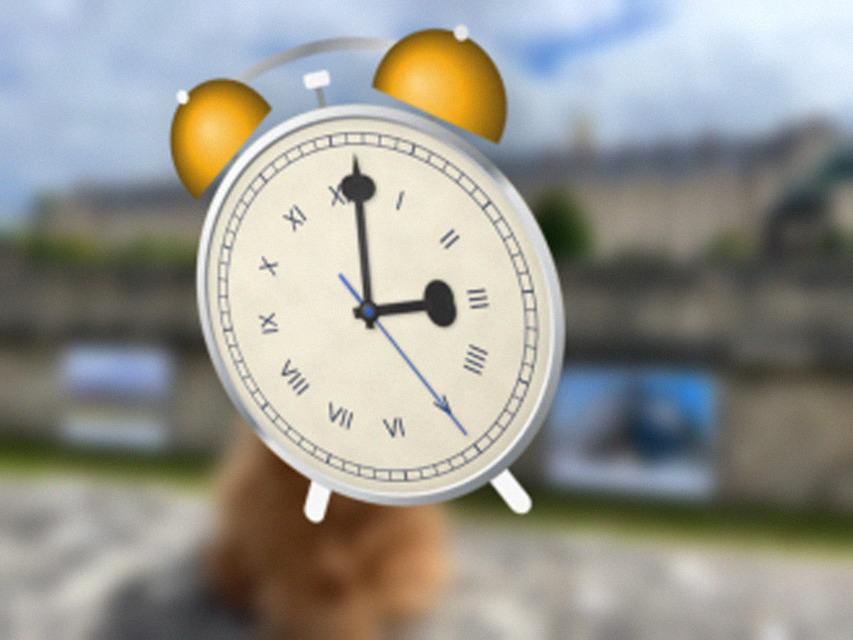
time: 3:01:25
